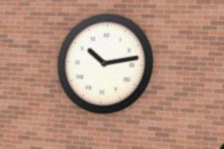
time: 10:13
